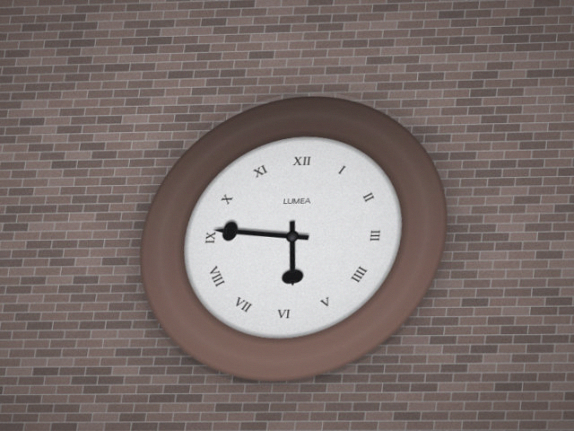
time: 5:46
